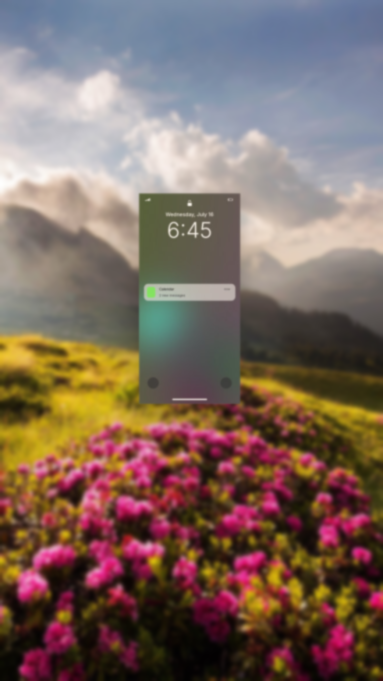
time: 6:45
